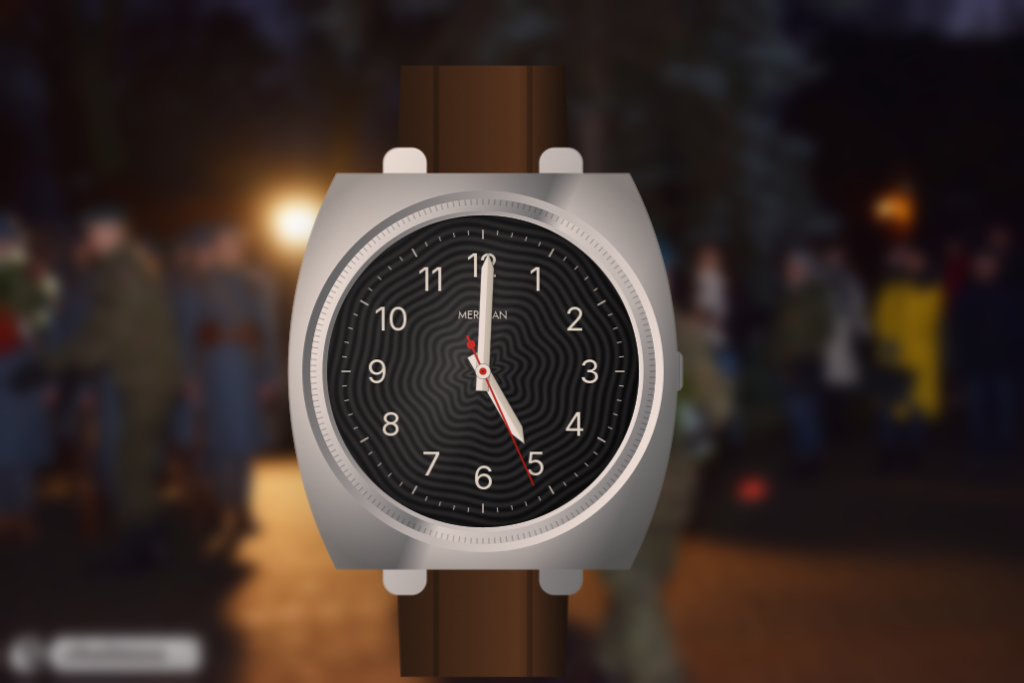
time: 5:00:26
